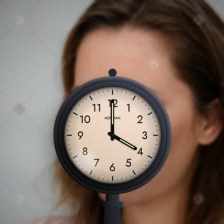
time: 4:00
